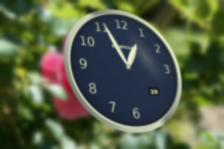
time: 12:56
